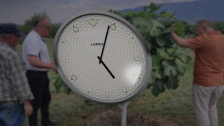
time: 5:04
